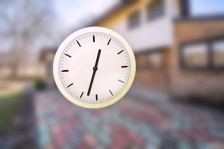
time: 12:33
